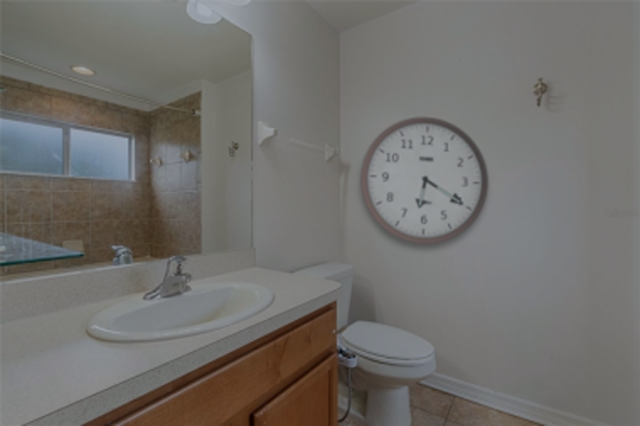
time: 6:20
